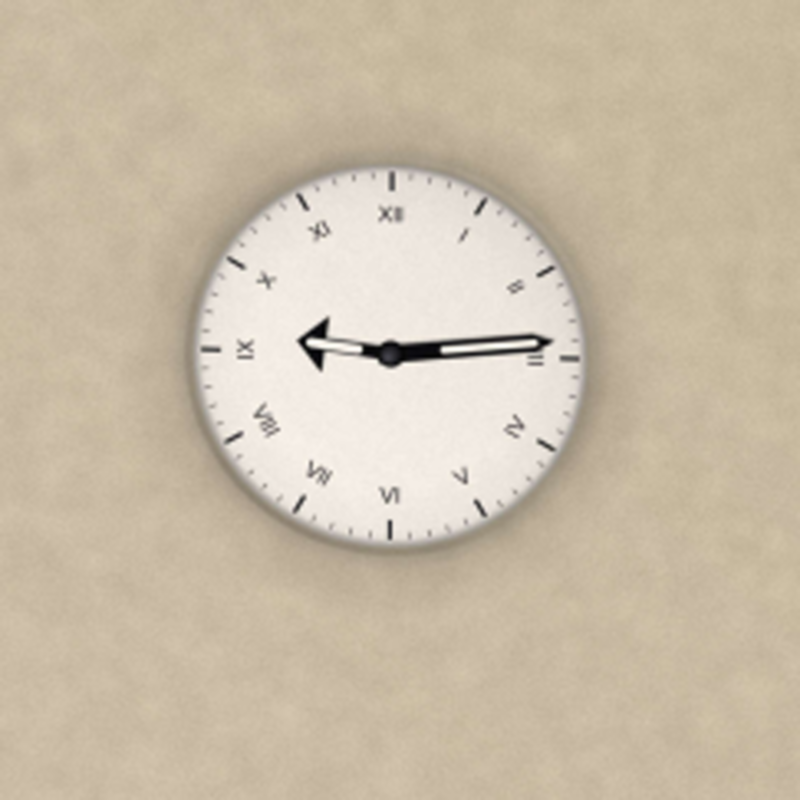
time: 9:14
